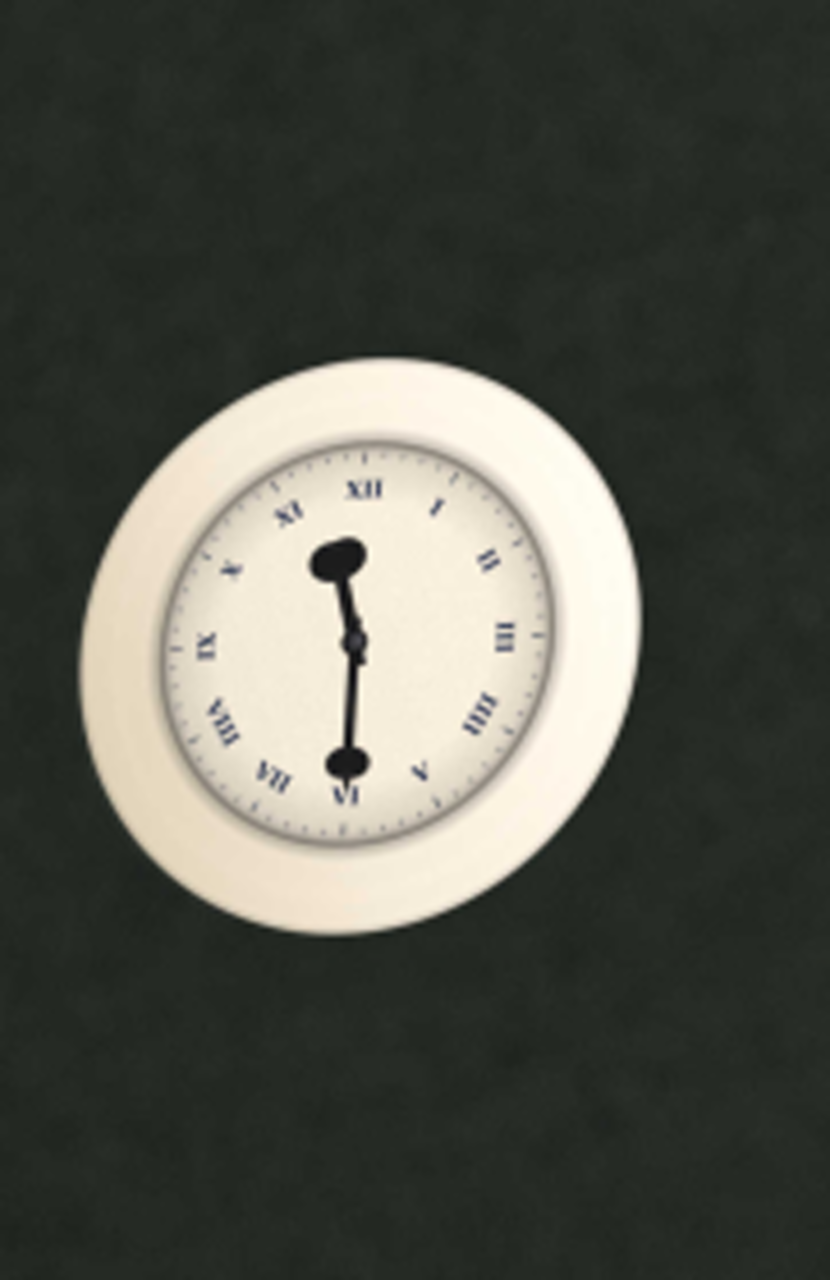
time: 11:30
